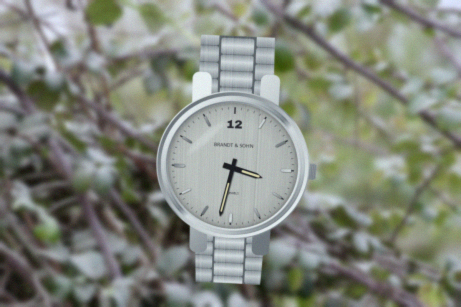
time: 3:32
